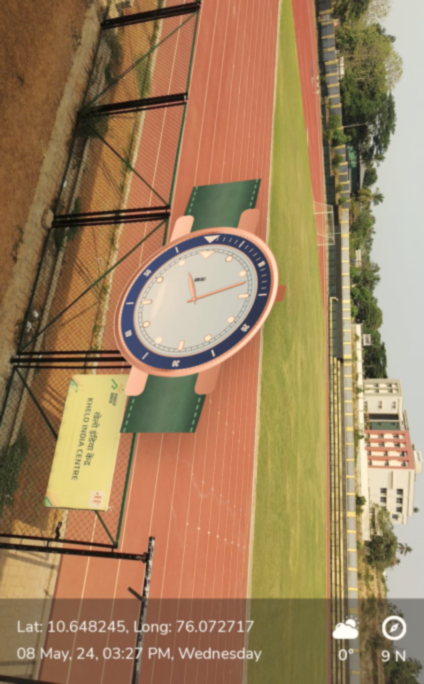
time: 11:12
